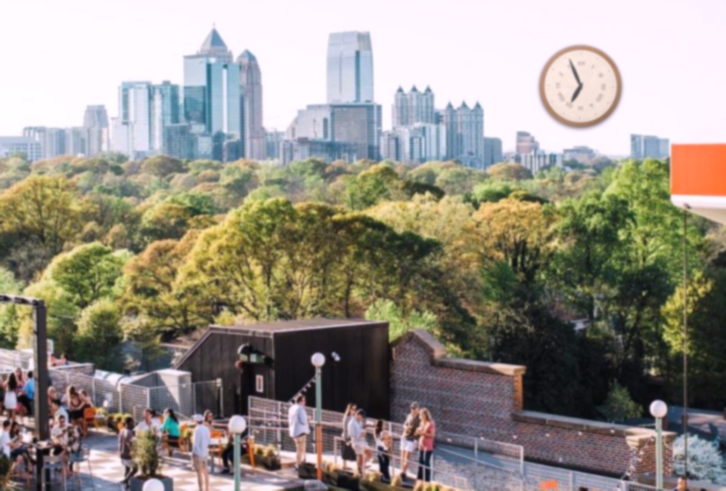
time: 6:56
